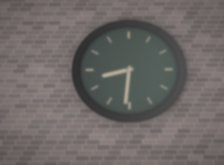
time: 8:31
